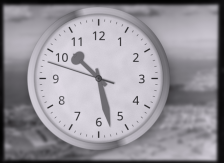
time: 10:27:48
